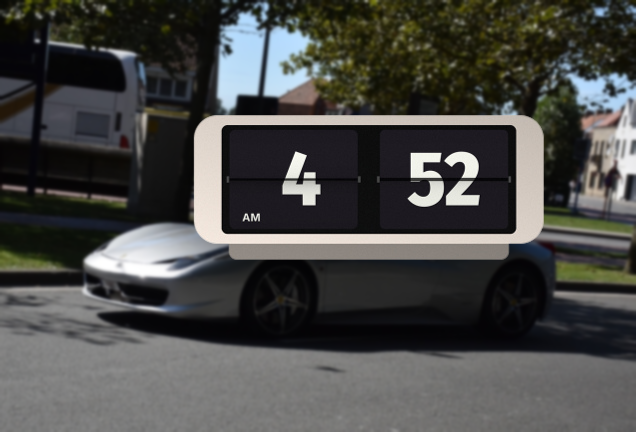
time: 4:52
